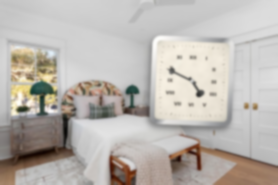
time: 4:49
